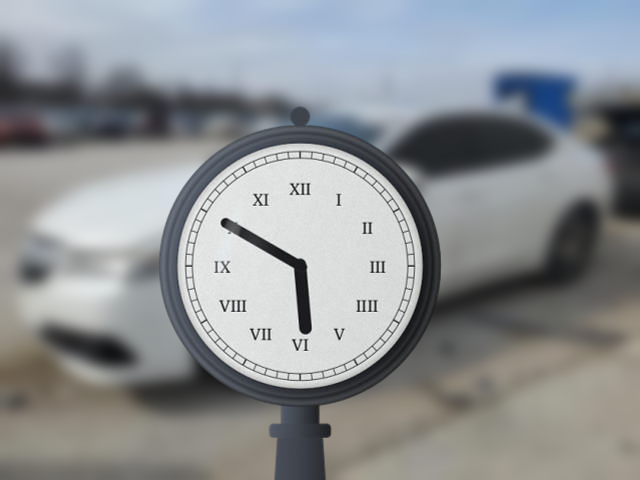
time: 5:50
